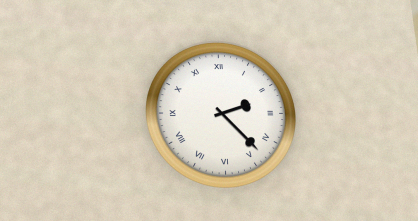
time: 2:23
